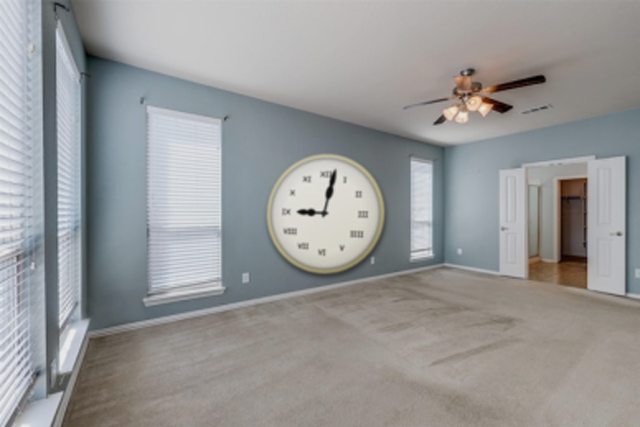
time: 9:02
